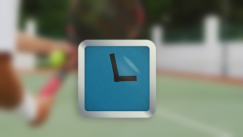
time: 2:58
